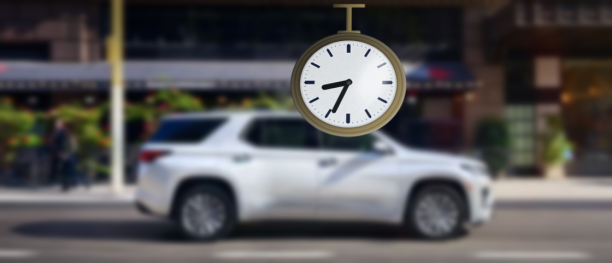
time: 8:34
